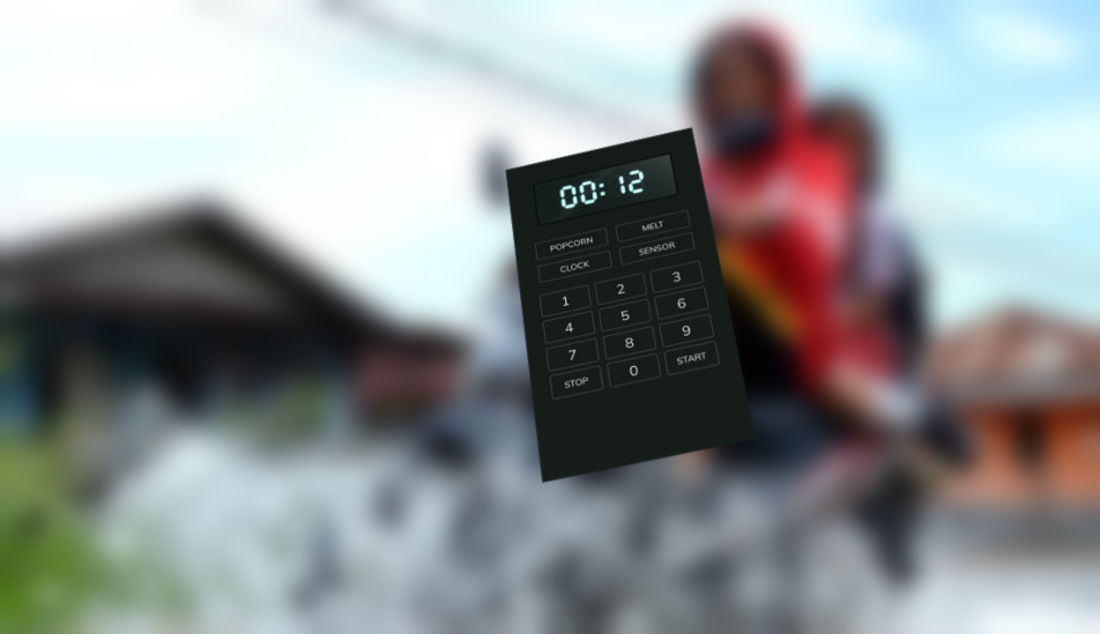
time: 0:12
